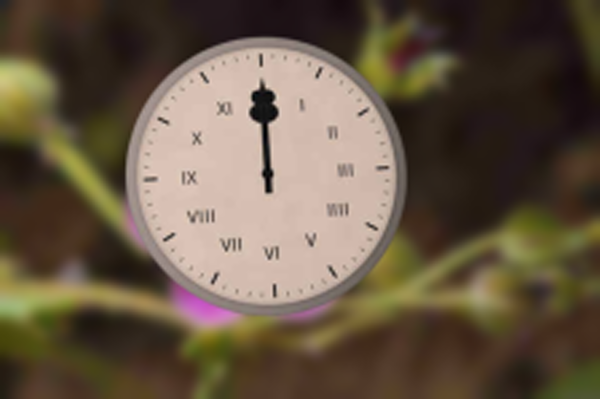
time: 12:00
